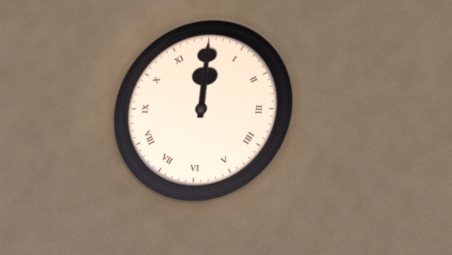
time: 12:00
